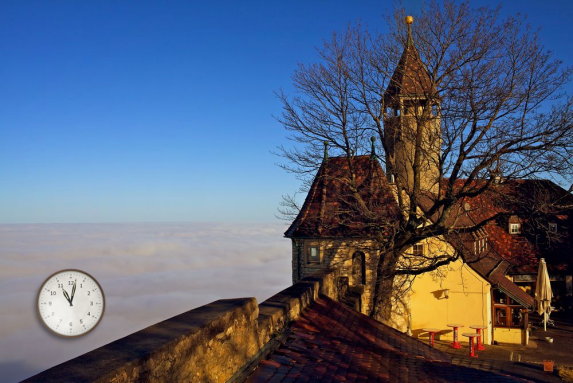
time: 11:02
